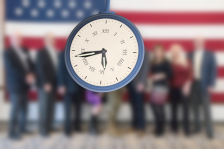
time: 5:43
